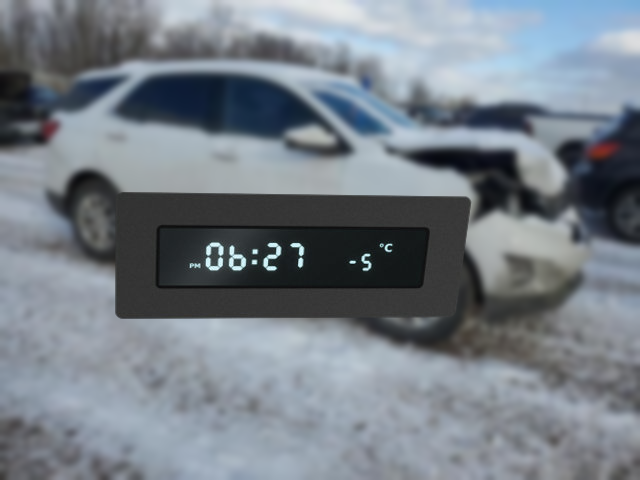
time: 6:27
